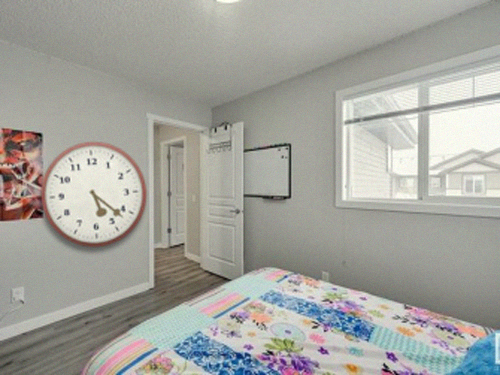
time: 5:22
